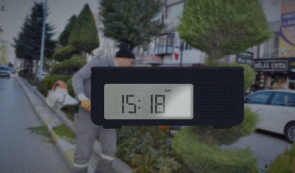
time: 15:18
